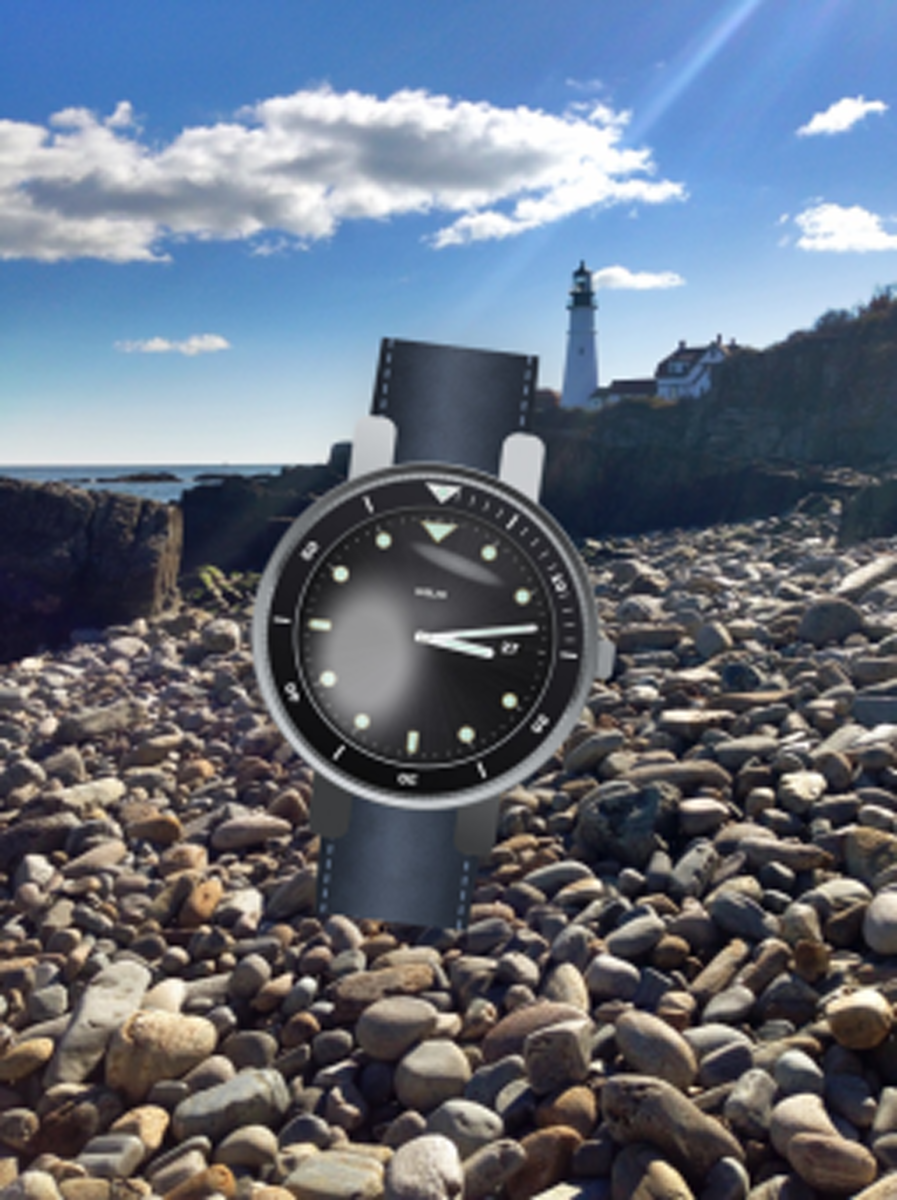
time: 3:13
